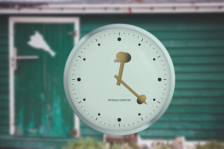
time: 12:22
